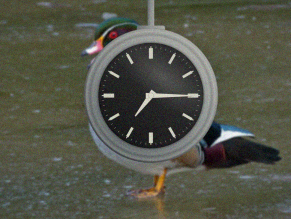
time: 7:15
